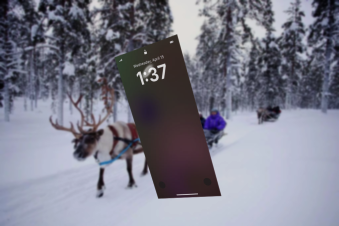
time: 1:37
